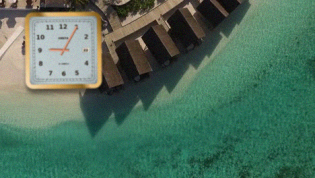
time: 9:05
